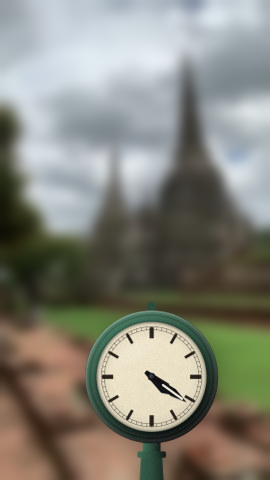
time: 4:21
